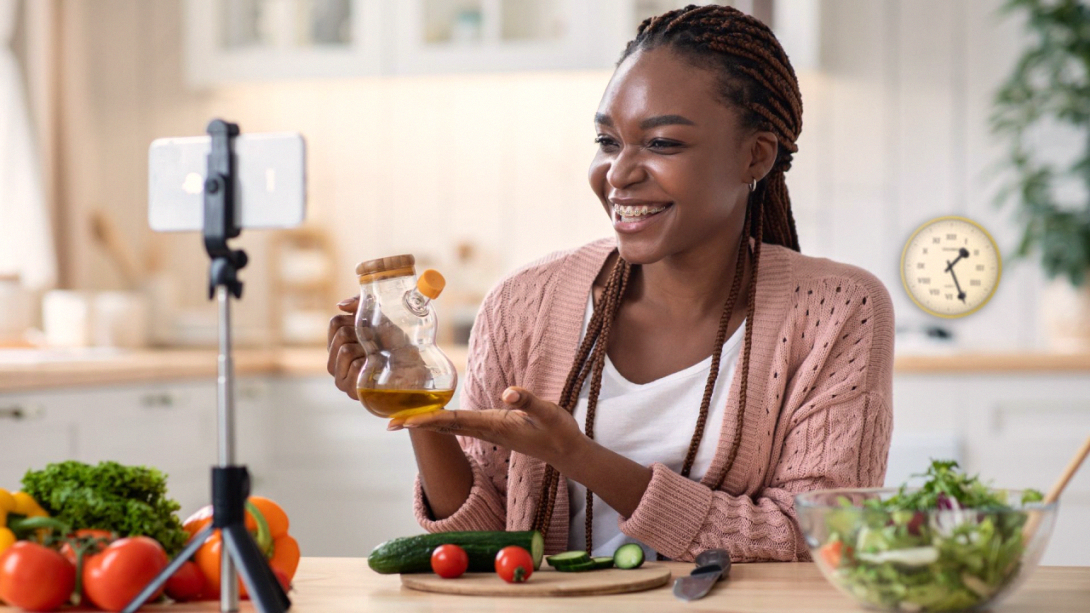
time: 1:26
